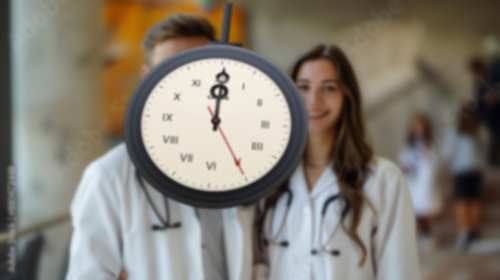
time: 12:00:25
